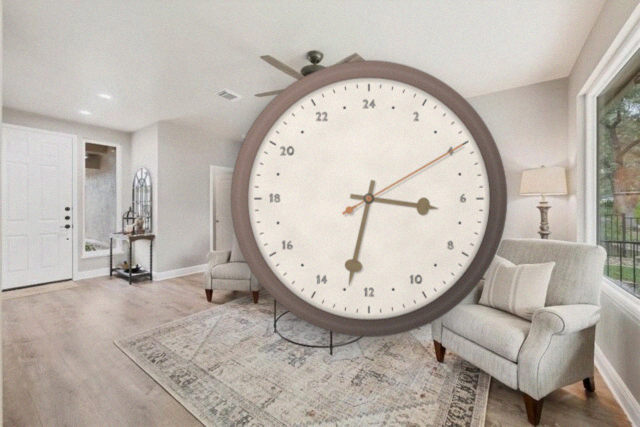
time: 6:32:10
